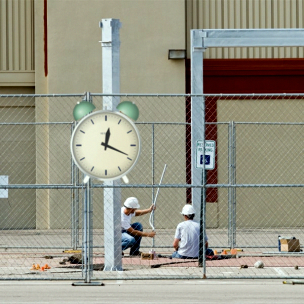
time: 12:19
